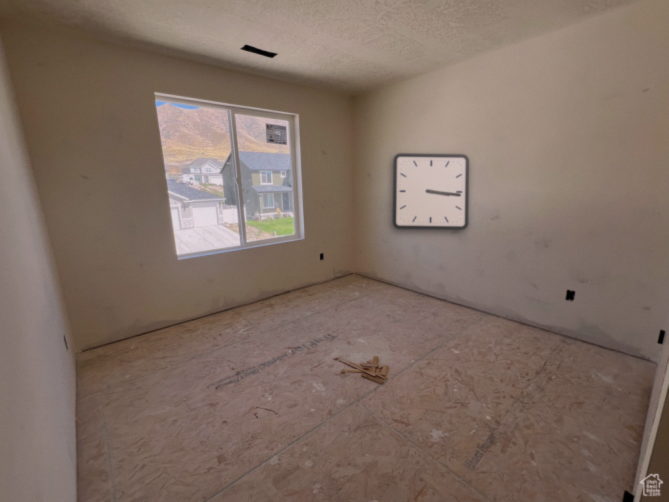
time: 3:16
